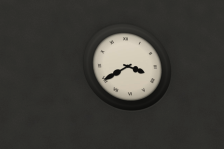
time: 3:40
